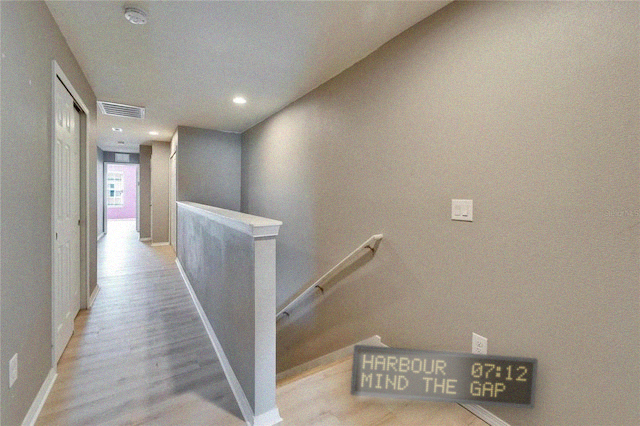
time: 7:12
